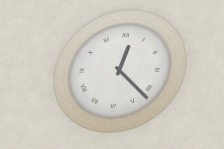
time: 12:22
